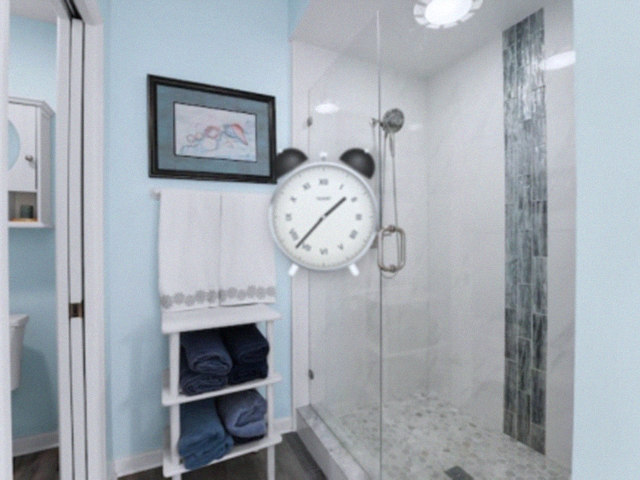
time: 1:37
